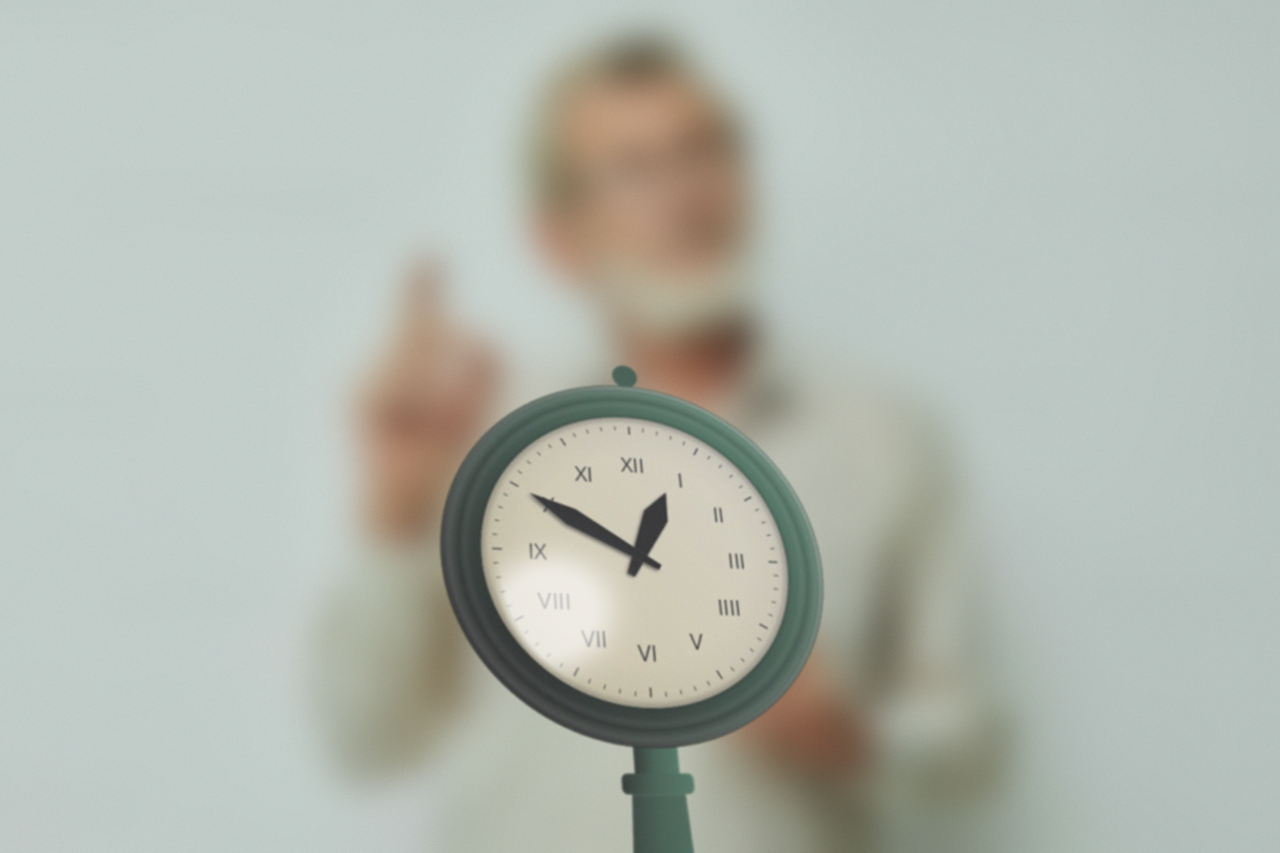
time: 12:50
